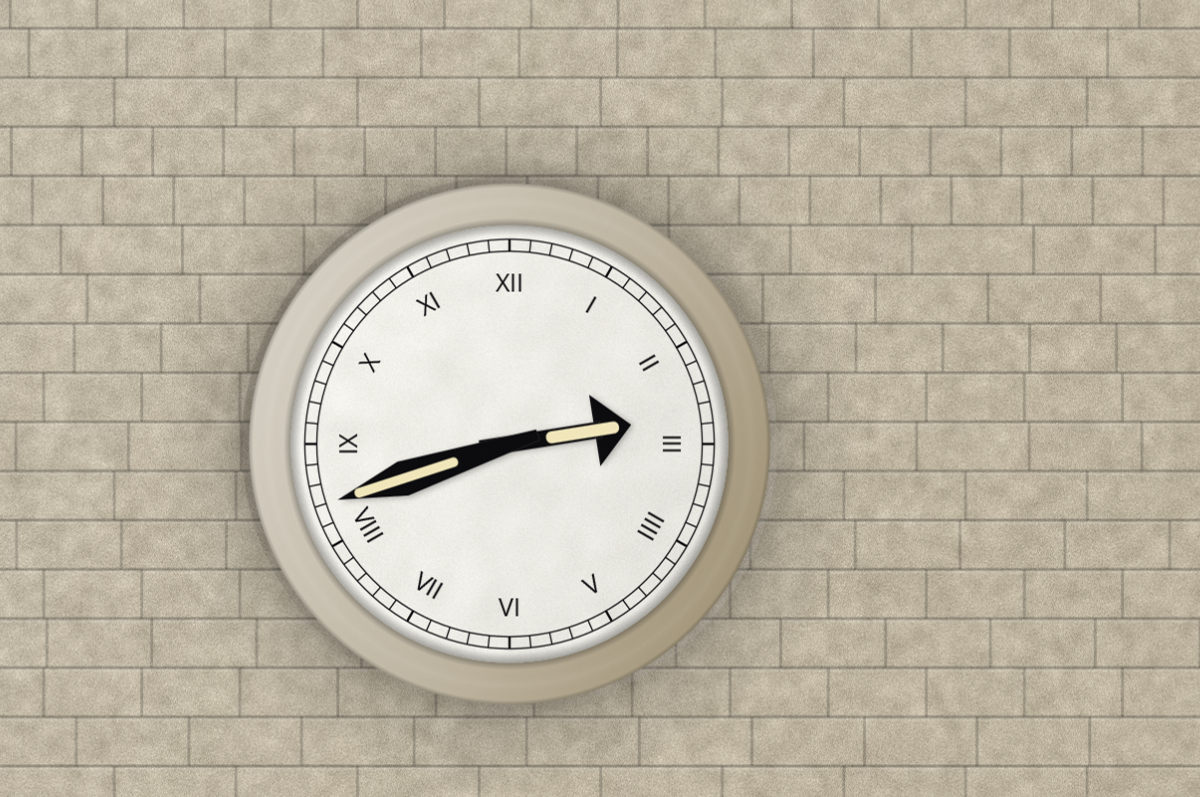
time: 2:42
